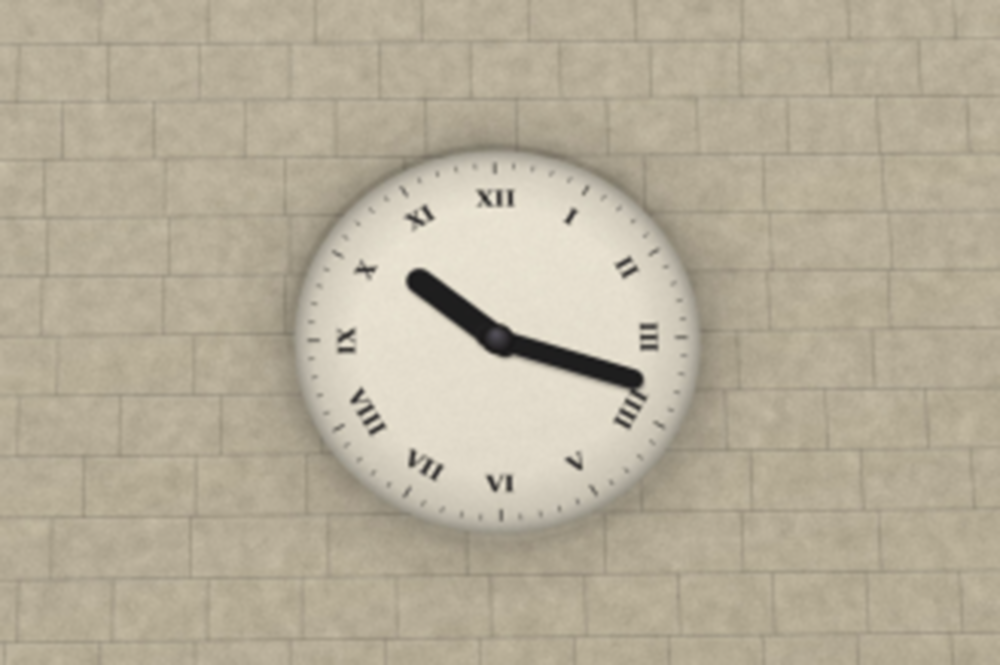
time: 10:18
